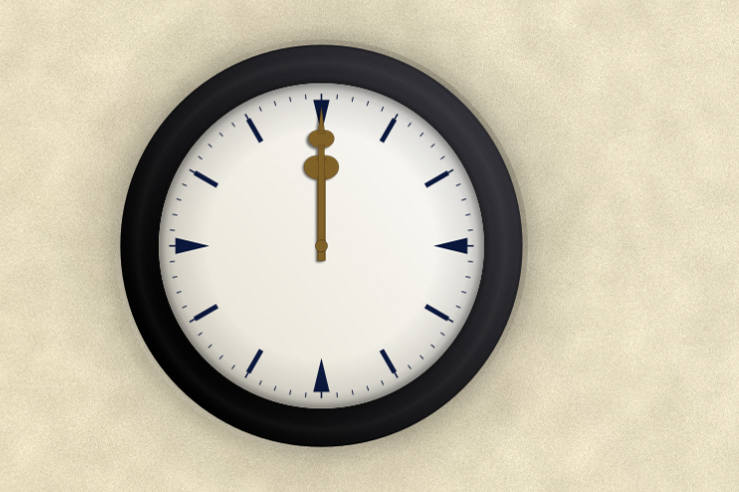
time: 12:00
